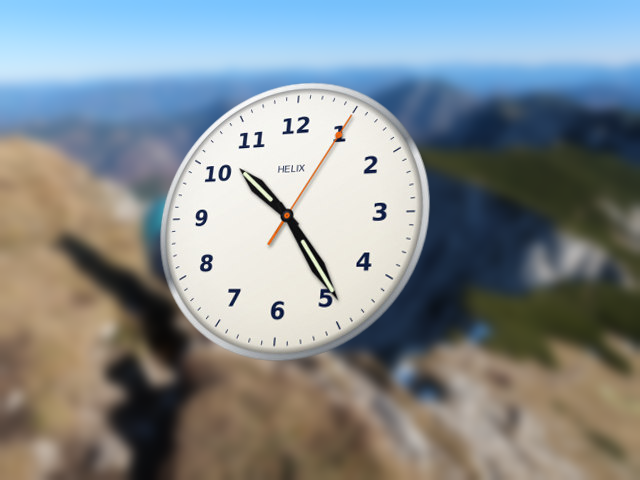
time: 10:24:05
